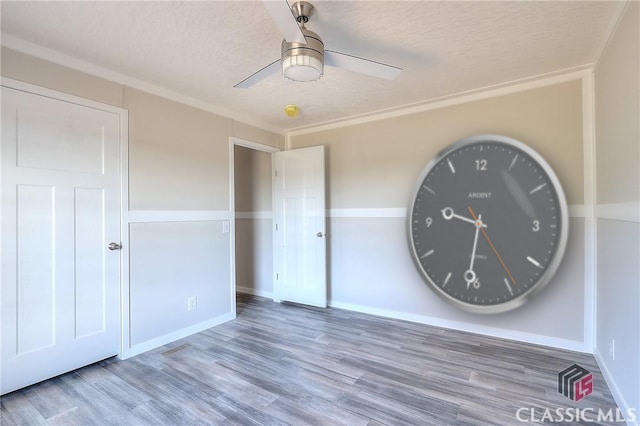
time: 9:31:24
